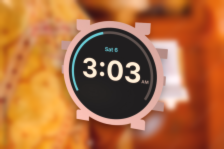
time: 3:03
